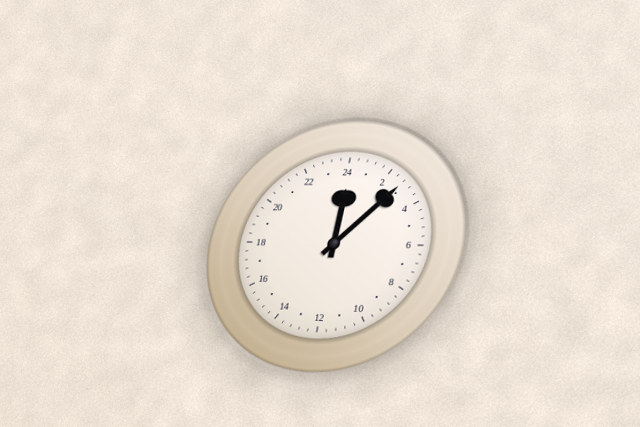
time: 0:07
